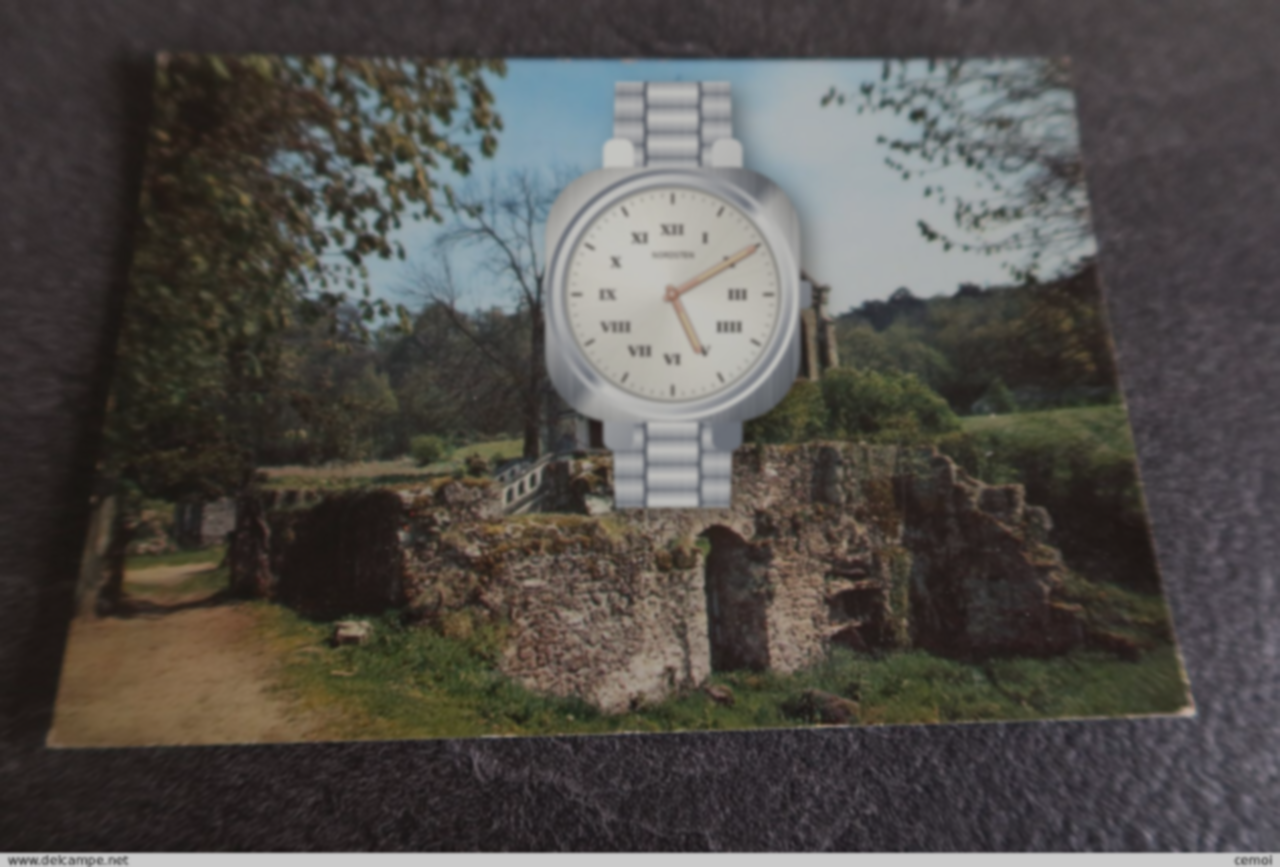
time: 5:10
